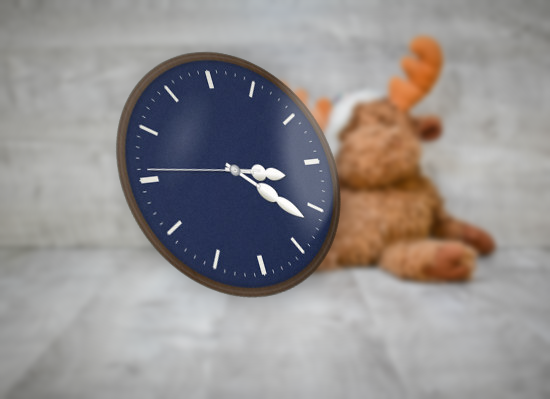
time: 3:21:46
